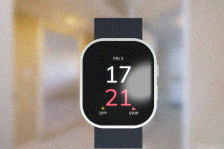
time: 17:21
